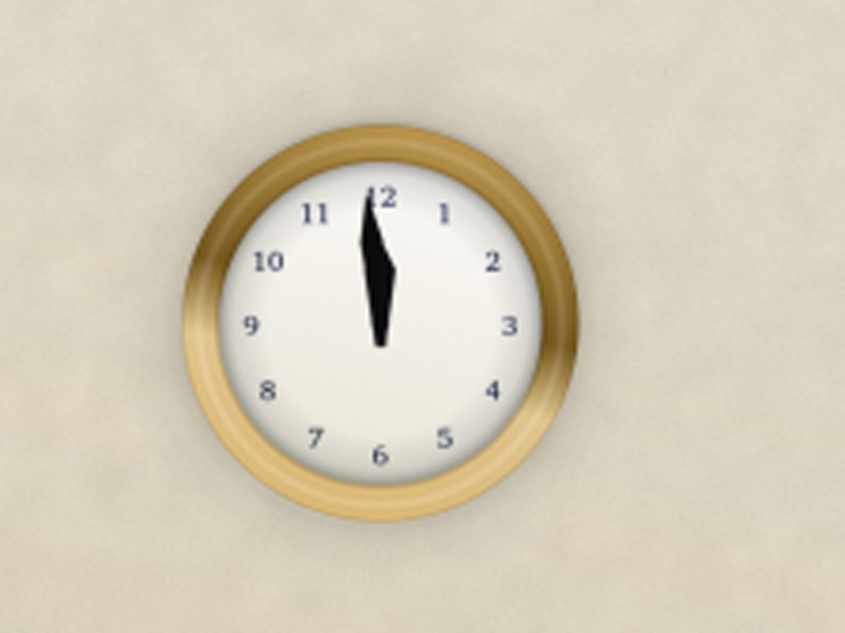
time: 11:59
